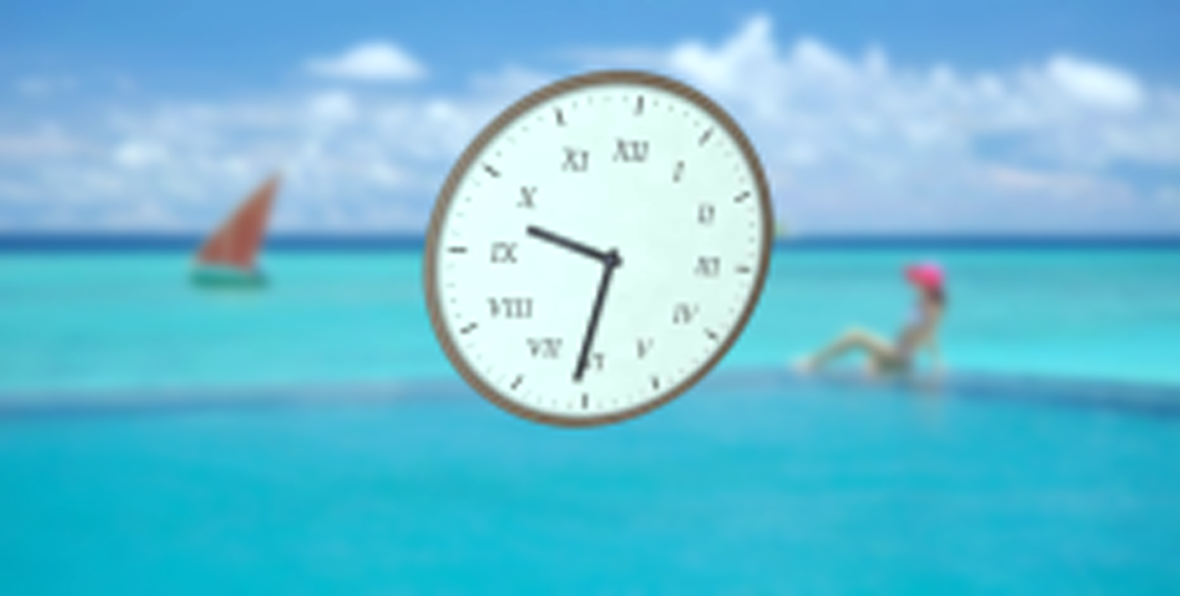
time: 9:31
